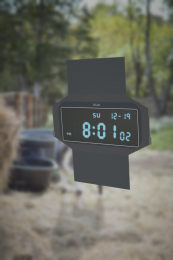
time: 8:01:02
